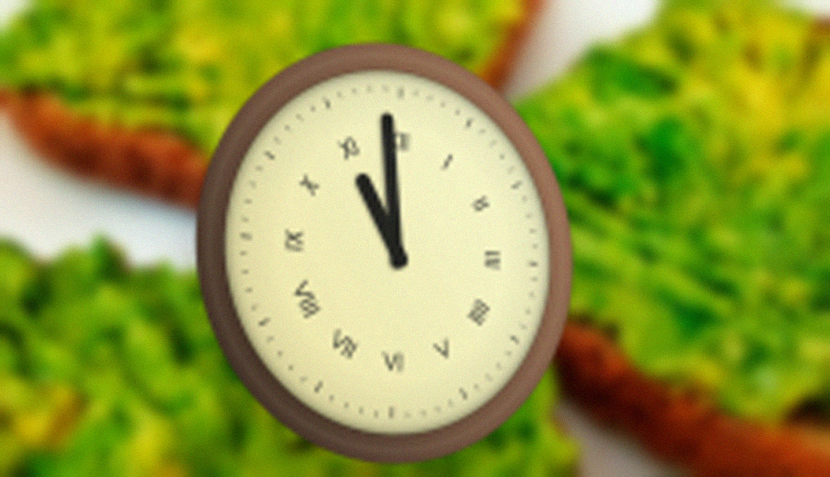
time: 10:59
